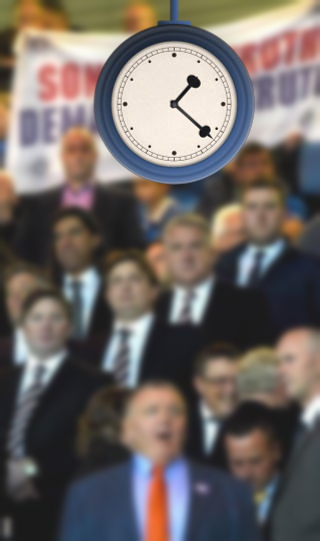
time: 1:22
